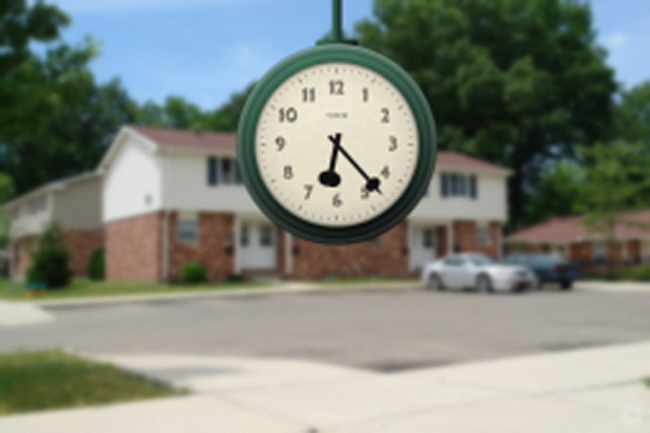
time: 6:23
